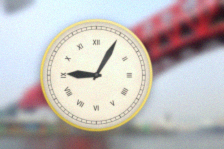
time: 9:05
